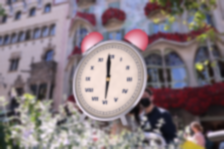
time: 5:59
